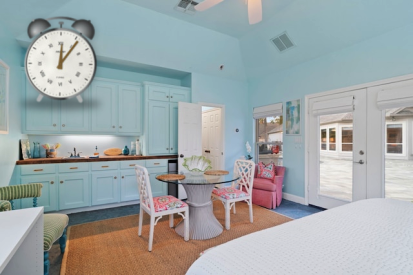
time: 12:06
